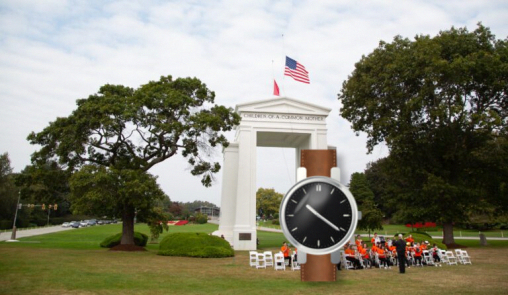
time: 10:21
